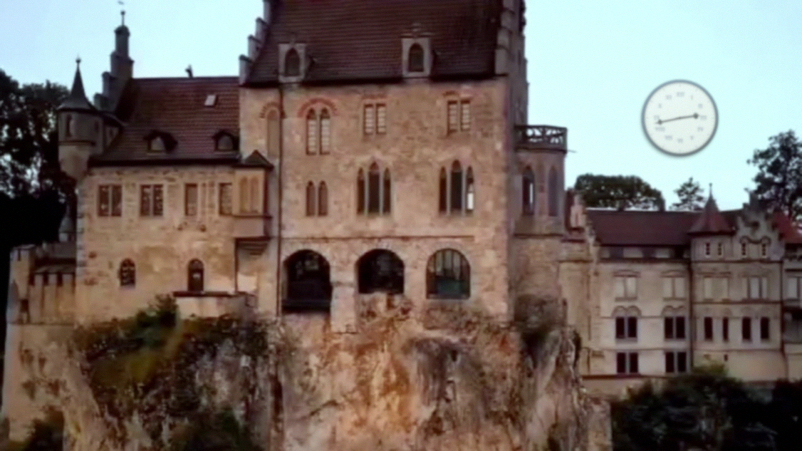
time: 2:43
